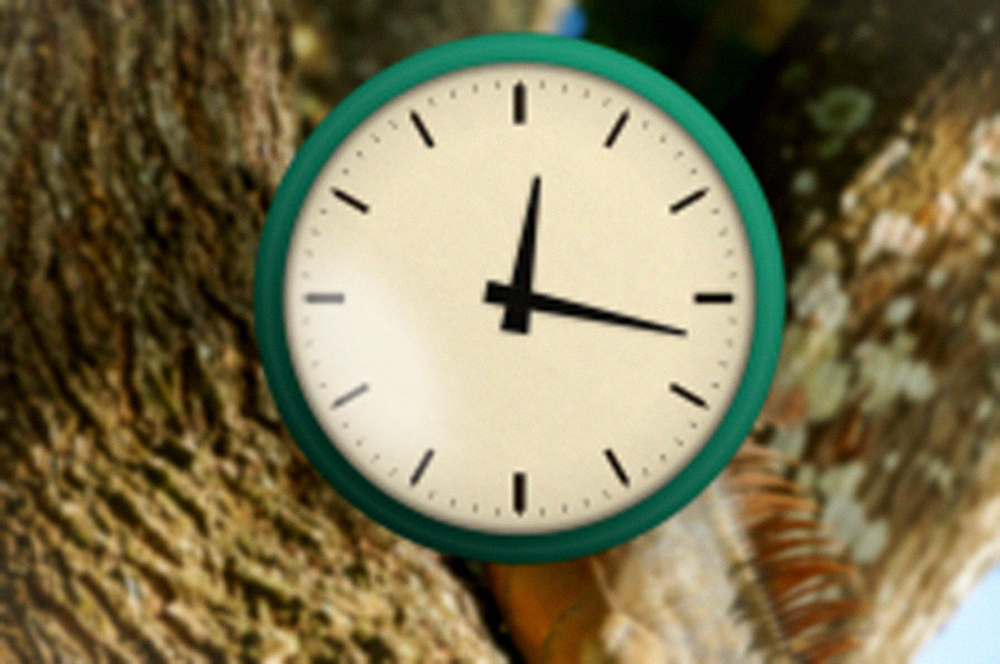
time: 12:17
